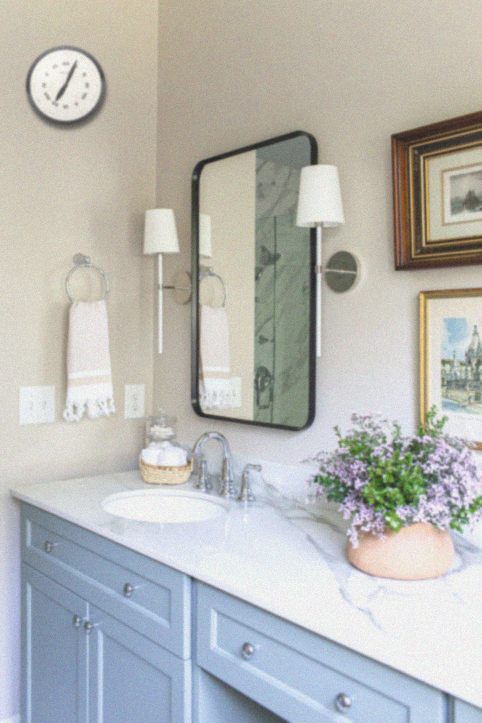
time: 7:04
